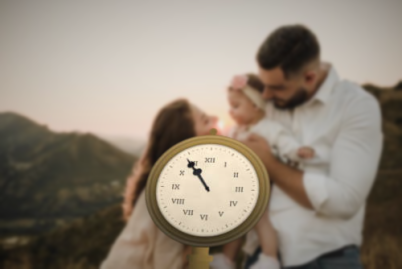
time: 10:54
